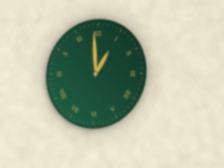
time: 12:59
